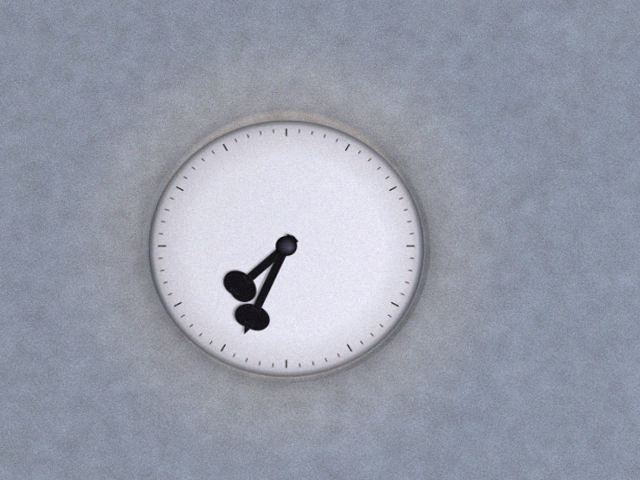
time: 7:34
